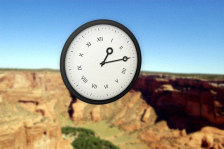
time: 1:15
